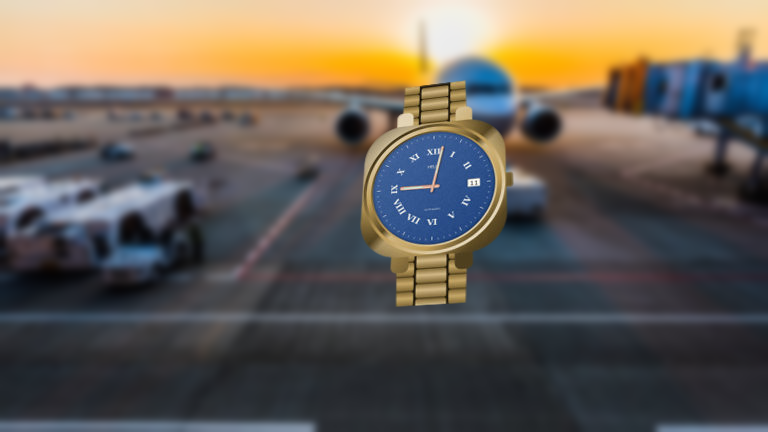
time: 9:02
